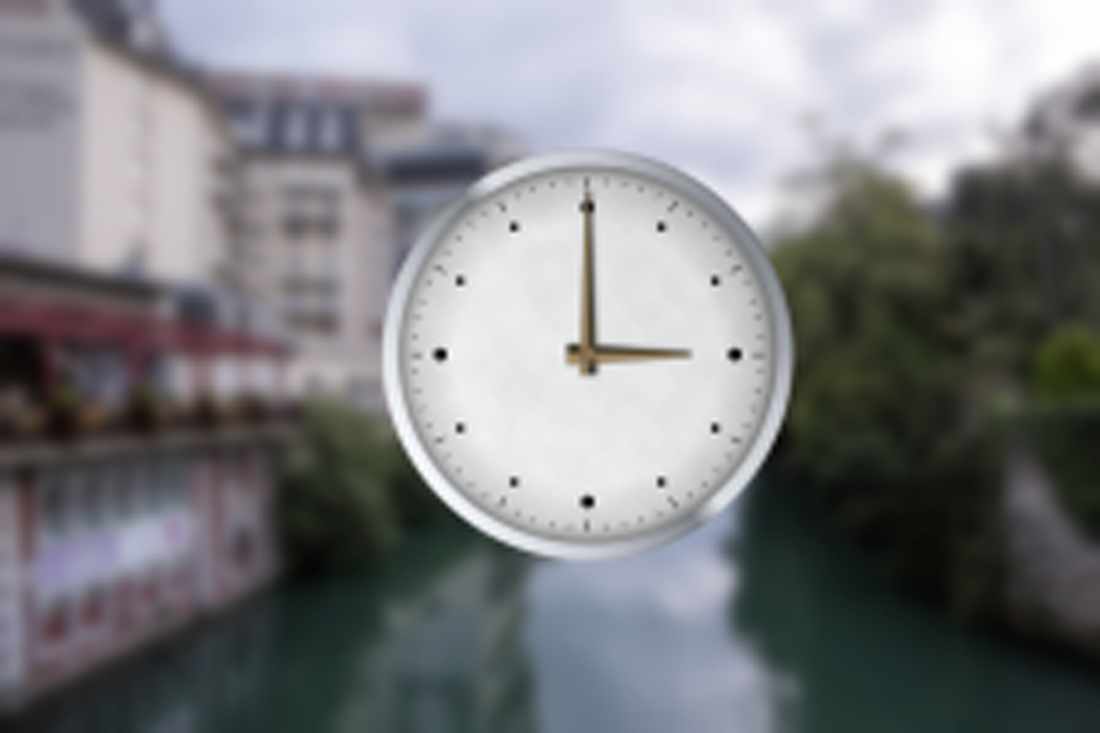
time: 3:00
